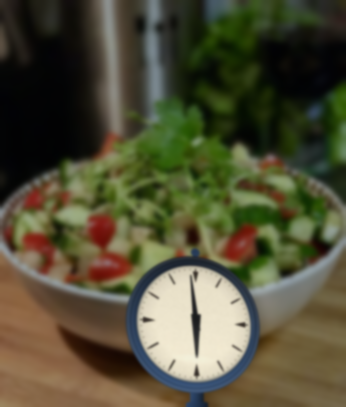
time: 5:59
